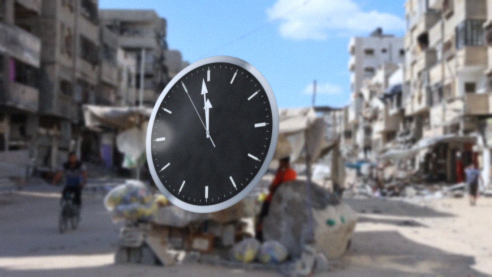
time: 11:58:55
